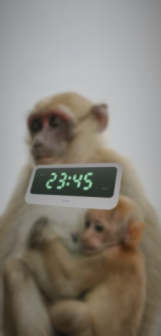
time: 23:45
